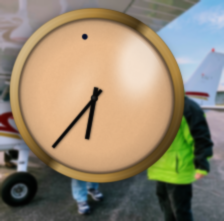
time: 6:38
